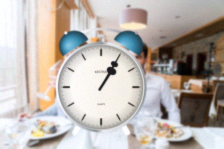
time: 1:05
